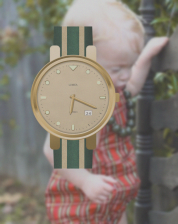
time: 6:19
